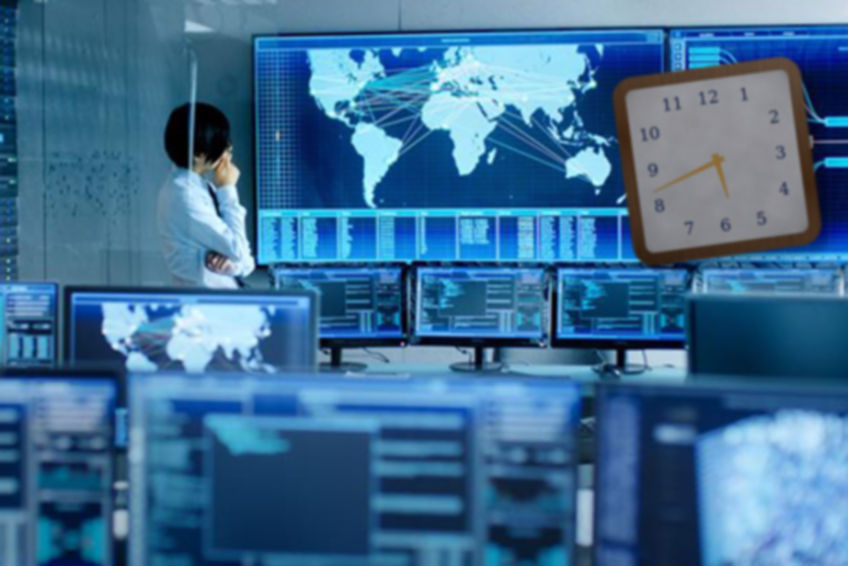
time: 5:42
